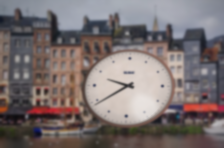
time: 9:39
